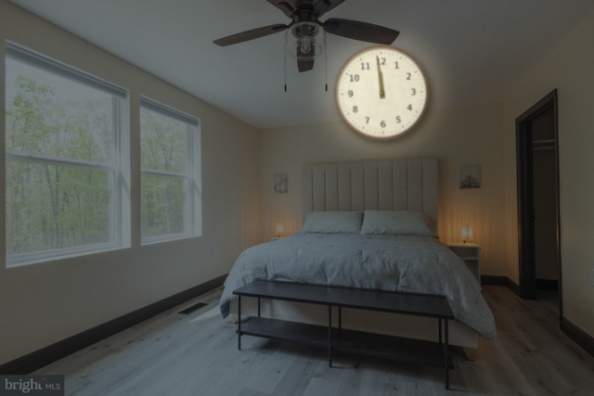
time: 11:59
